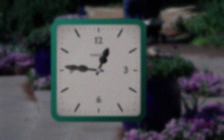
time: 12:46
